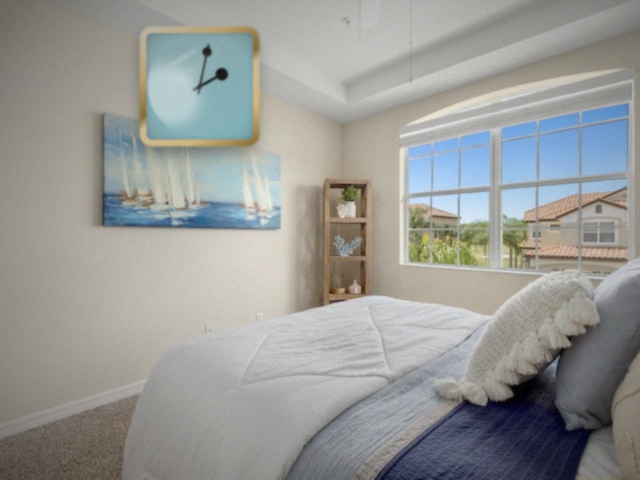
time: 2:02
